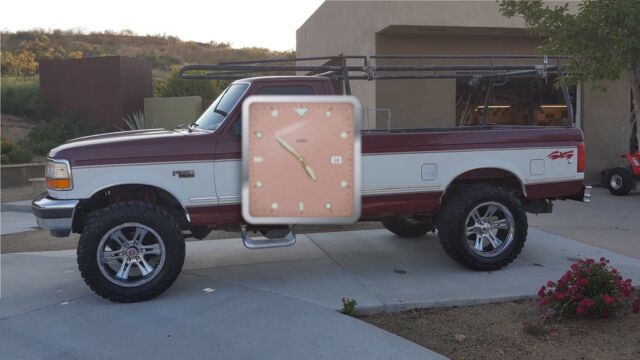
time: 4:52
